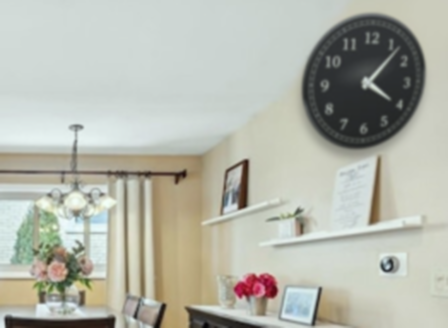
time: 4:07
